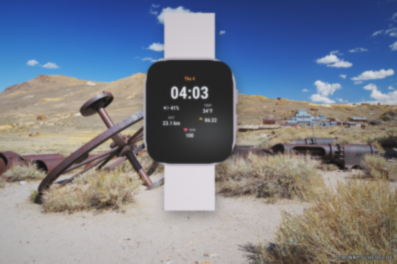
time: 4:03
